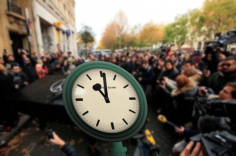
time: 11:01
